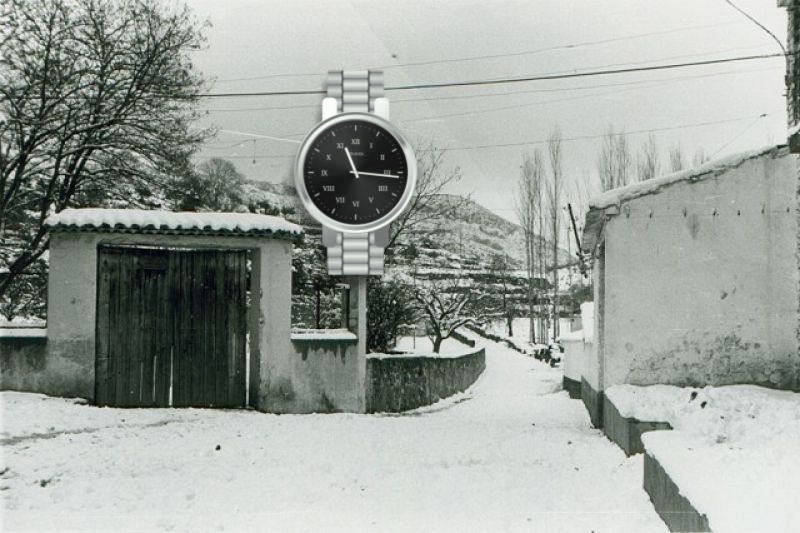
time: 11:16
